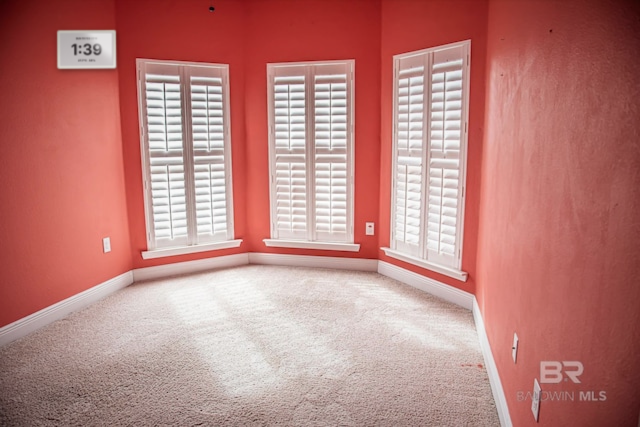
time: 1:39
